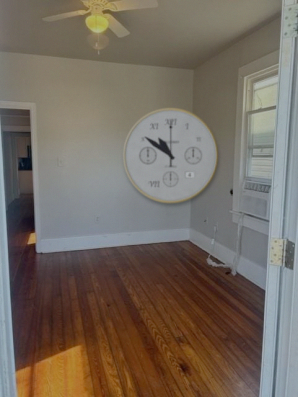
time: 10:51
